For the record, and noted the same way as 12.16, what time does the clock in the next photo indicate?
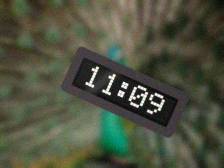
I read 11.09
